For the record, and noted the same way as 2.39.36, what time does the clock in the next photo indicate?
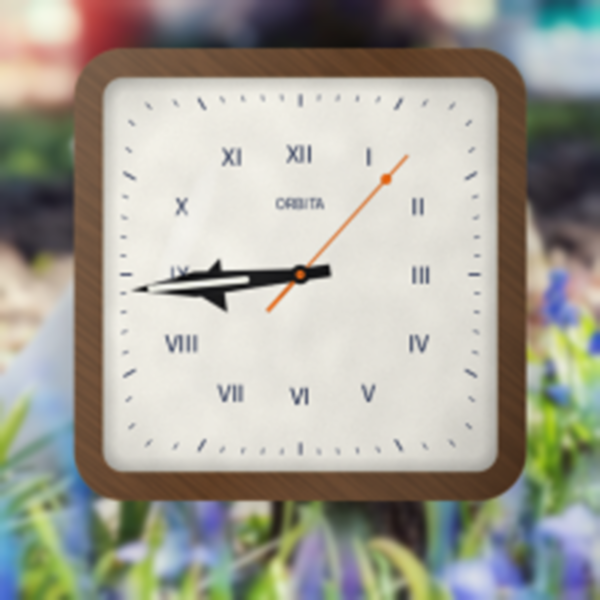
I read 8.44.07
